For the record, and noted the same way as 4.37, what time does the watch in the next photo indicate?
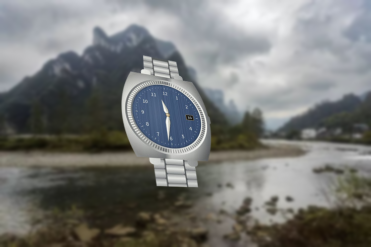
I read 11.31
